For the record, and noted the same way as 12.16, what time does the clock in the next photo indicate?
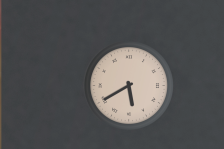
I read 5.40
